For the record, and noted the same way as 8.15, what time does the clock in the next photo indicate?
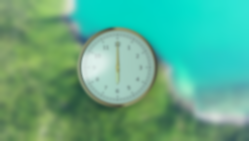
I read 6.00
